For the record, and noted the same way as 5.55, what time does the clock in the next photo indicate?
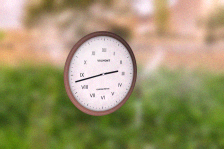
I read 2.43
